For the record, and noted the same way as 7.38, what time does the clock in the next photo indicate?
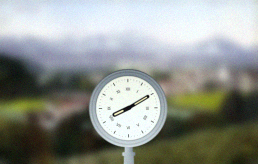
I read 8.10
